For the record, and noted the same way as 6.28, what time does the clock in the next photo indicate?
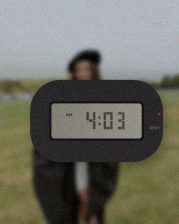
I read 4.03
